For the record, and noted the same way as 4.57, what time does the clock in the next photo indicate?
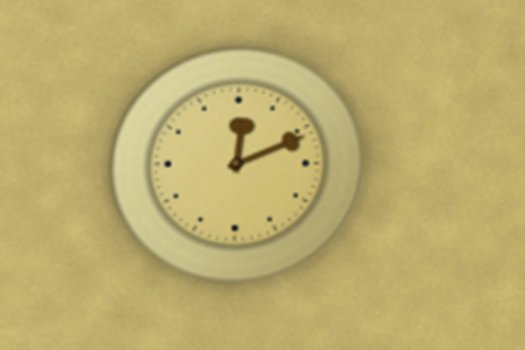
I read 12.11
